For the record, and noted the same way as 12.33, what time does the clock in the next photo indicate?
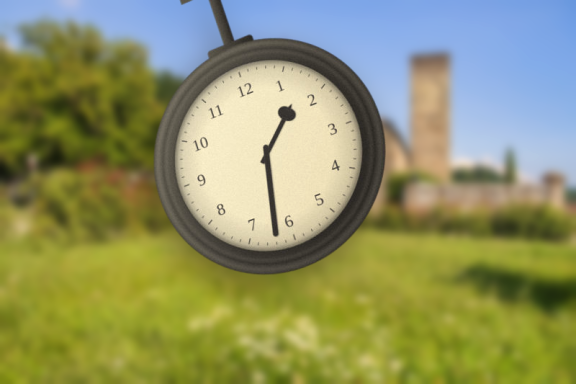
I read 1.32
